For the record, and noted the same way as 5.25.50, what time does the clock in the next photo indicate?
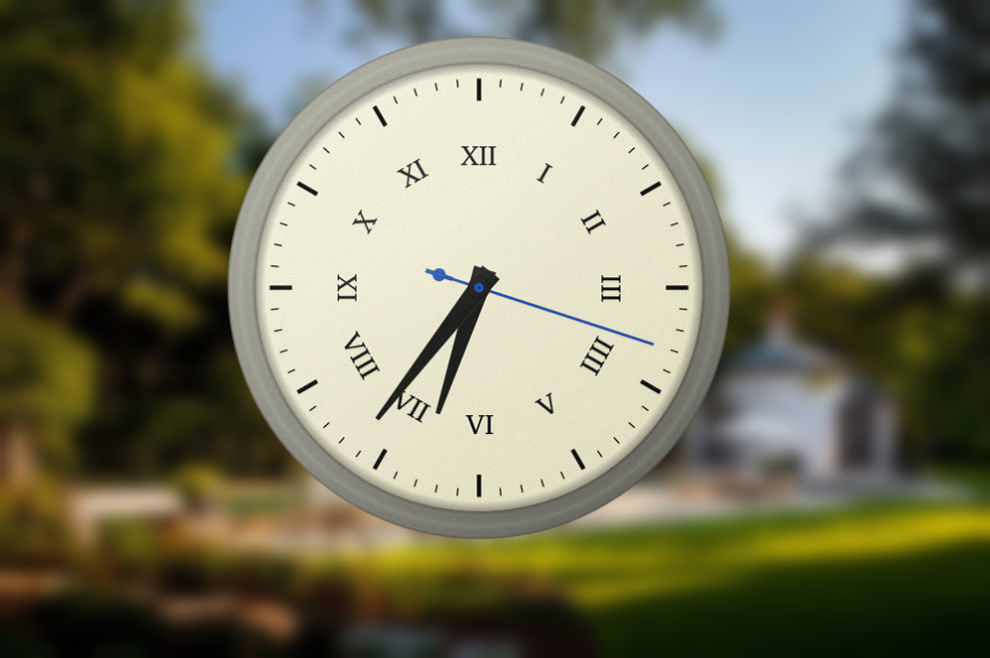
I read 6.36.18
